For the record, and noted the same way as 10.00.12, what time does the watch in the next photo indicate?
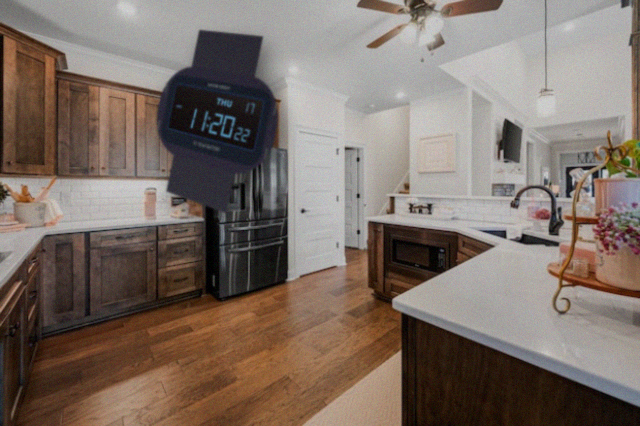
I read 11.20.22
